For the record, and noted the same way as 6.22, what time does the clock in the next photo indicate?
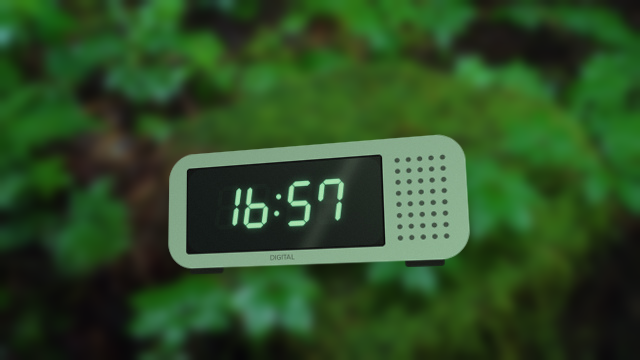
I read 16.57
